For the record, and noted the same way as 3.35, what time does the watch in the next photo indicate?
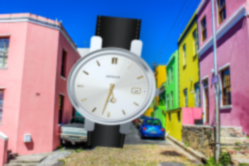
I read 5.32
